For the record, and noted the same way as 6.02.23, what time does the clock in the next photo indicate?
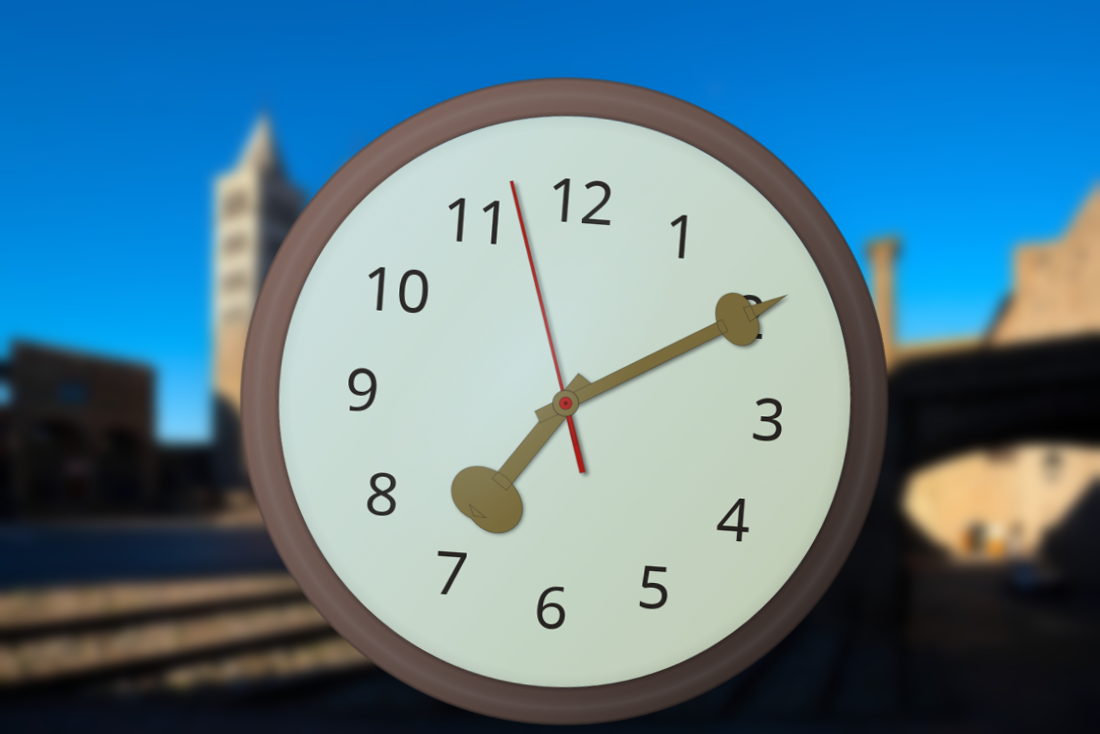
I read 7.09.57
